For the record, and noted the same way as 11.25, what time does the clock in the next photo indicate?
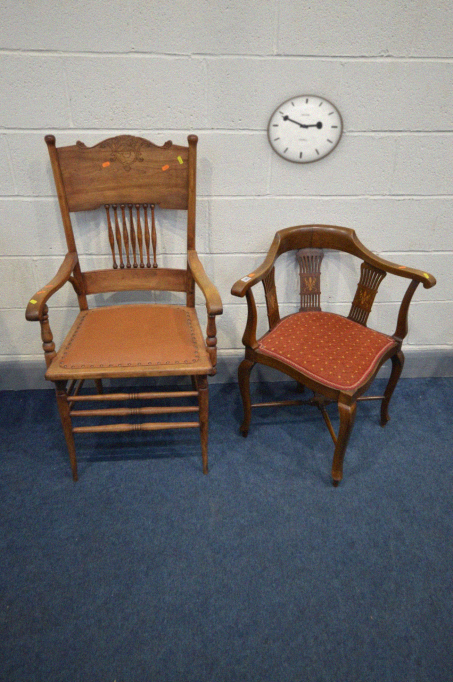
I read 2.49
